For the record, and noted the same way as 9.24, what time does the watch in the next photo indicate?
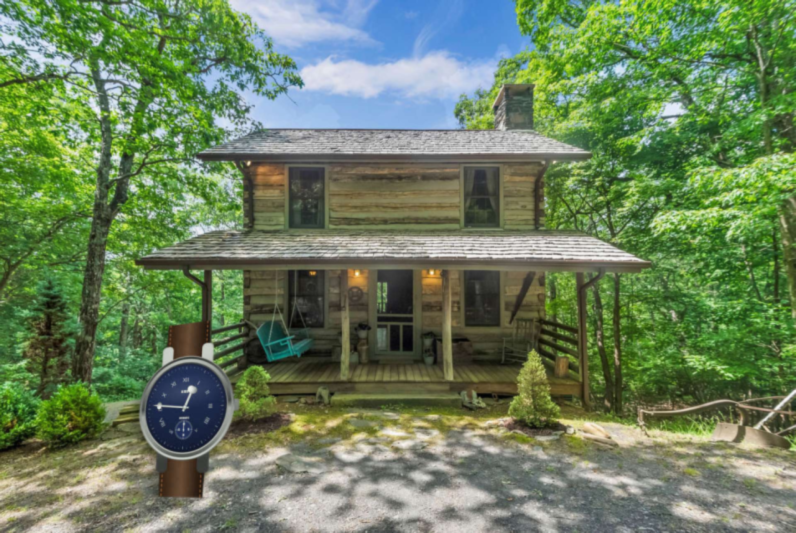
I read 12.46
